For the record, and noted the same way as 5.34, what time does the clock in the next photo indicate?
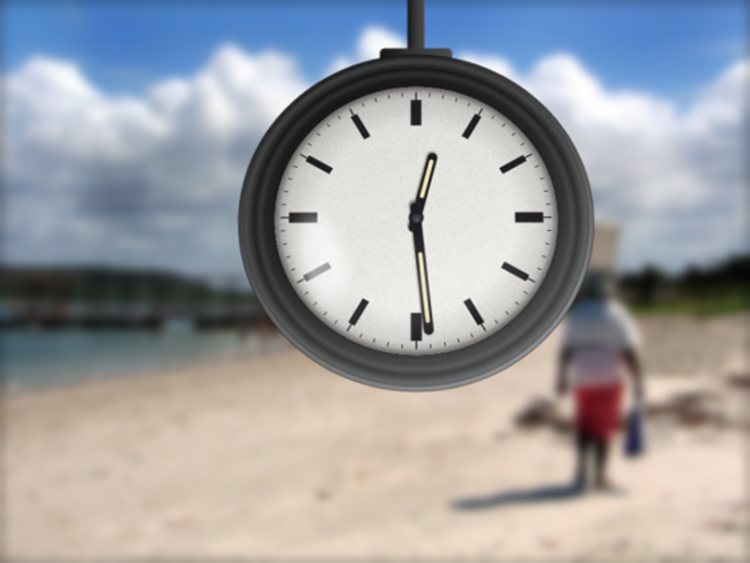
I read 12.29
